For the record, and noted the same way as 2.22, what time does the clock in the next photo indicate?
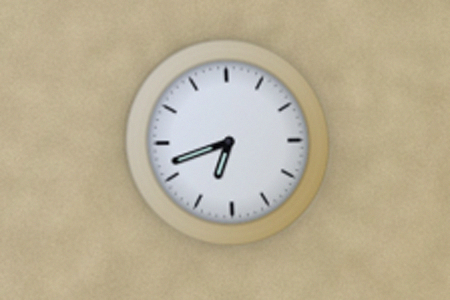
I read 6.42
